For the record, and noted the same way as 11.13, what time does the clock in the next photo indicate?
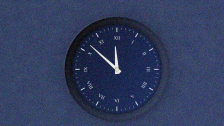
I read 11.52
